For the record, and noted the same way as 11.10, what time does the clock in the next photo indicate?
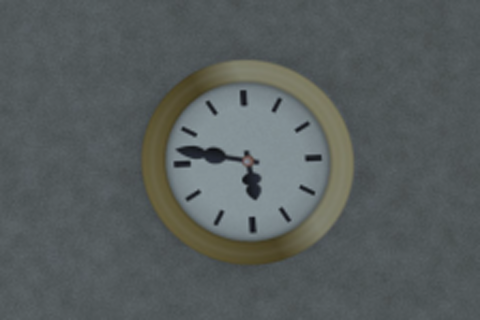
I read 5.47
